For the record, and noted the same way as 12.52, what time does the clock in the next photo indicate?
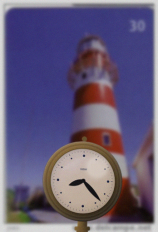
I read 8.23
